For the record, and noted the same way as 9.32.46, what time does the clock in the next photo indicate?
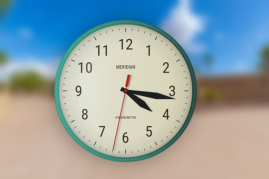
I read 4.16.32
